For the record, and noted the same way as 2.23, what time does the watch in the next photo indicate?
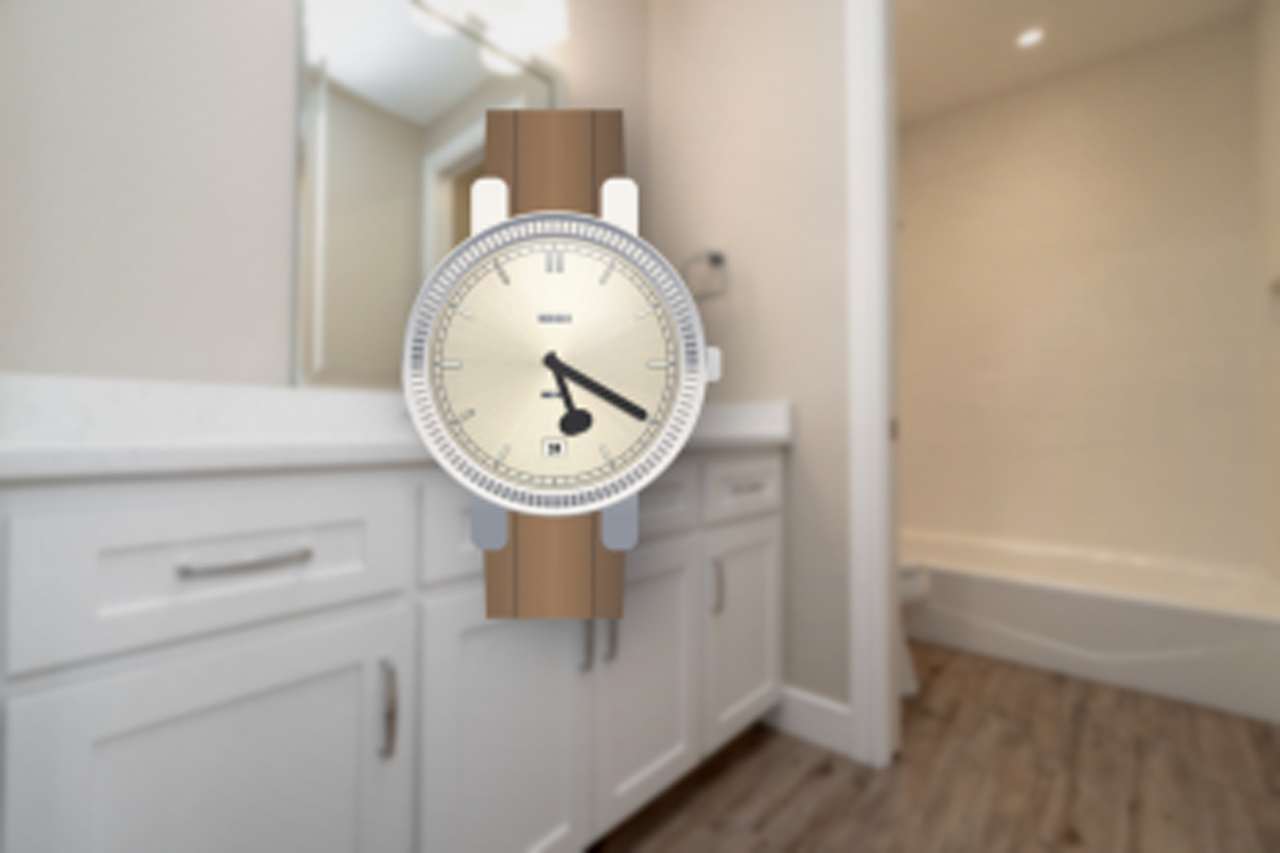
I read 5.20
